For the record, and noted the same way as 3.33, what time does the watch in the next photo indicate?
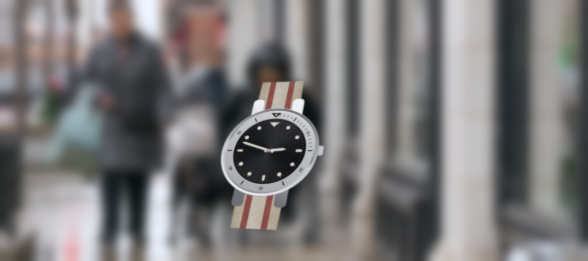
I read 2.48
